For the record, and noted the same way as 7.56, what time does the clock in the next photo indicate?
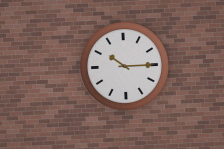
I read 10.15
